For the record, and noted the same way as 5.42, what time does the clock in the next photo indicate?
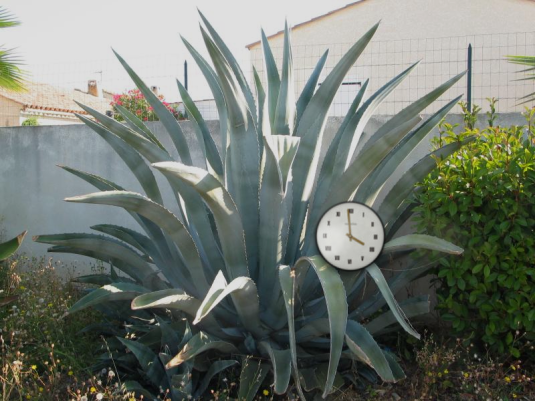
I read 3.59
